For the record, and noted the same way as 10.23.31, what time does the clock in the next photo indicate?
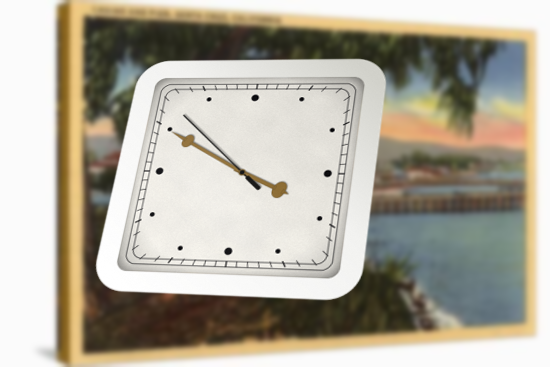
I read 3.49.52
